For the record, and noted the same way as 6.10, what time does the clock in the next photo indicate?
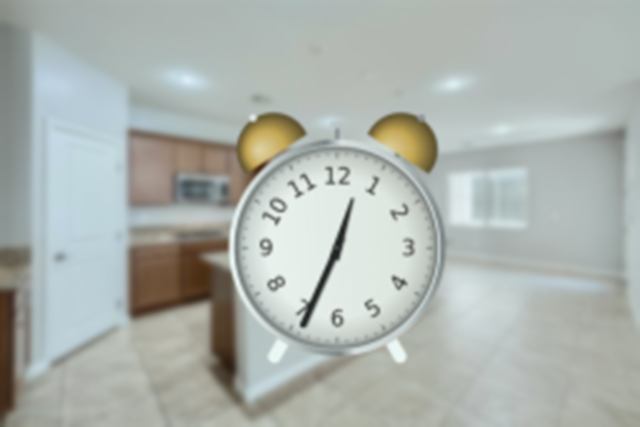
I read 12.34
